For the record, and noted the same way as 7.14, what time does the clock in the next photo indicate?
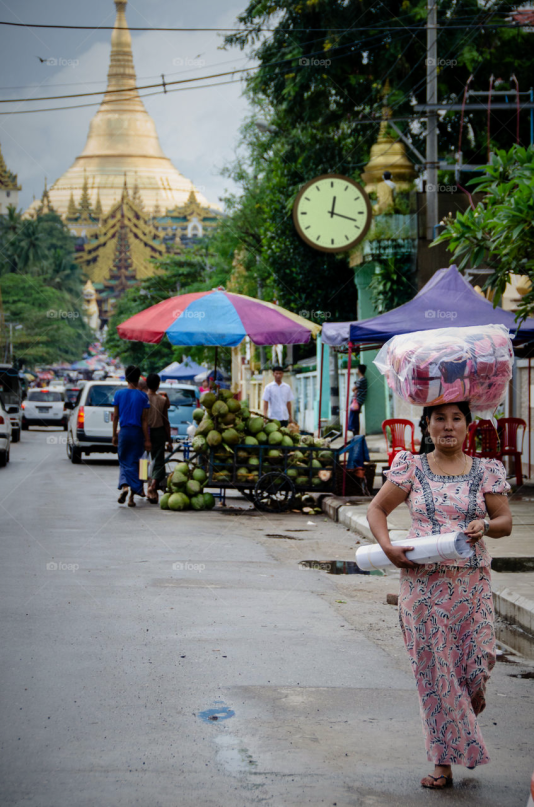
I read 12.18
